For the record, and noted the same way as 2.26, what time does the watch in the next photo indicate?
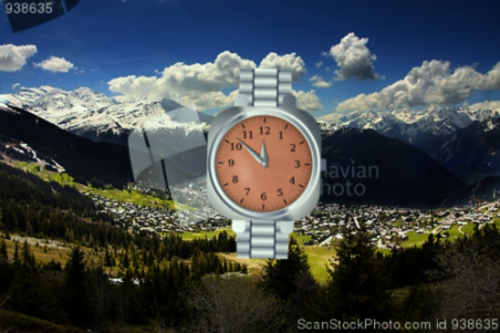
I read 11.52
